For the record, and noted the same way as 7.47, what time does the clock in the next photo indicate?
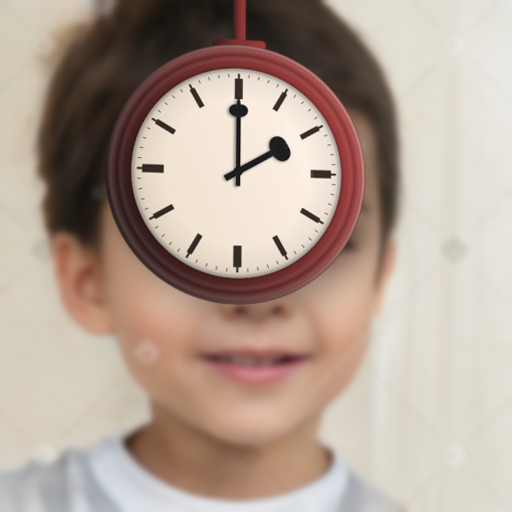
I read 2.00
